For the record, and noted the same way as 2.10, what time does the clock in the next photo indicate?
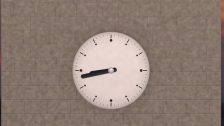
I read 8.43
